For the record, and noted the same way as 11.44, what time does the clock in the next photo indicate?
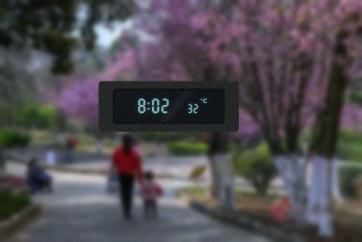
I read 8.02
